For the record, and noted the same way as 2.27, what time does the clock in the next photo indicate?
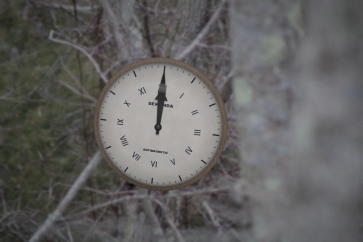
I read 12.00
